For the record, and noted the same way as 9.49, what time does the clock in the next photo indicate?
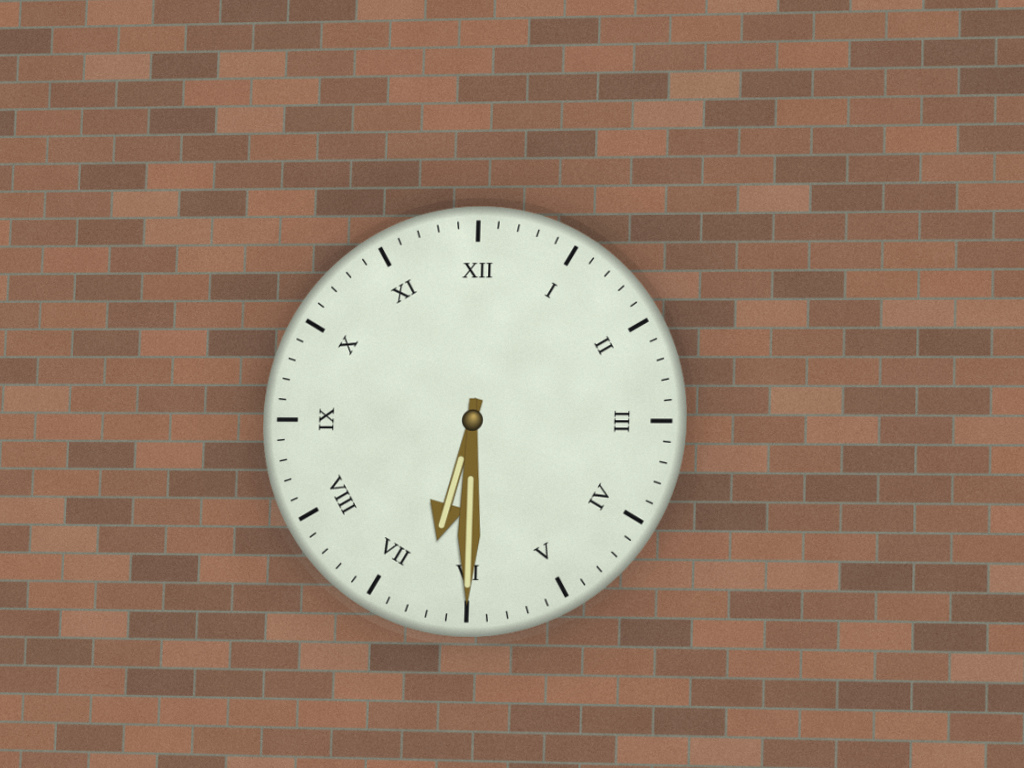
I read 6.30
